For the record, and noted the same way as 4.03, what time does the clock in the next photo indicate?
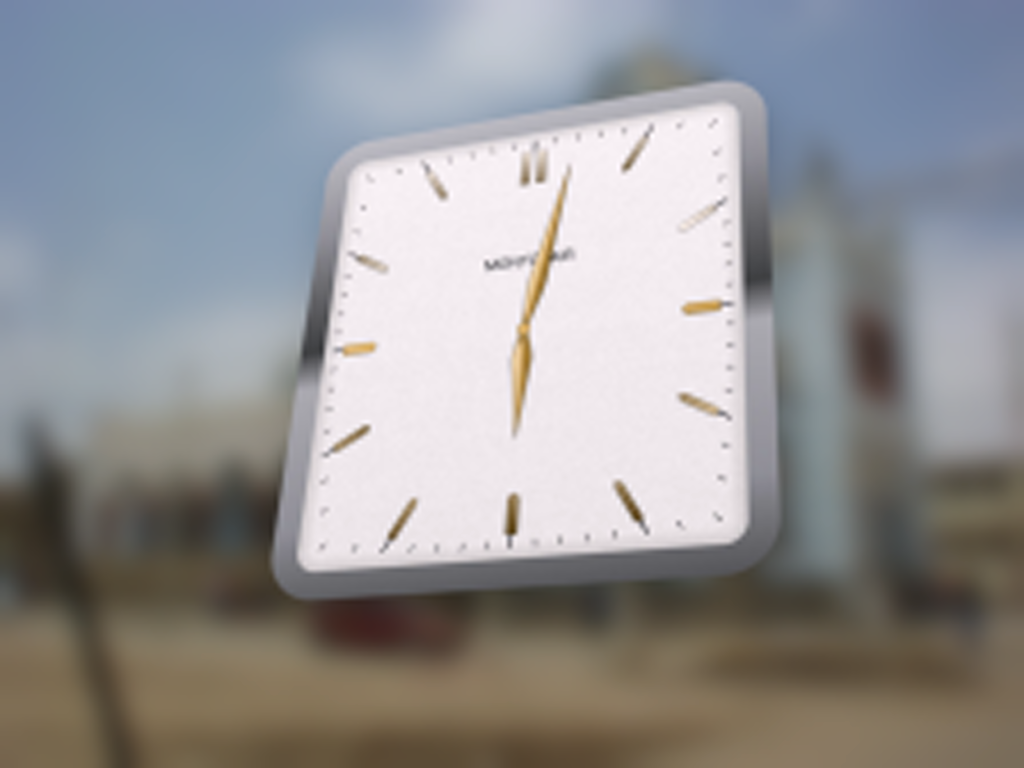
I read 6.02
